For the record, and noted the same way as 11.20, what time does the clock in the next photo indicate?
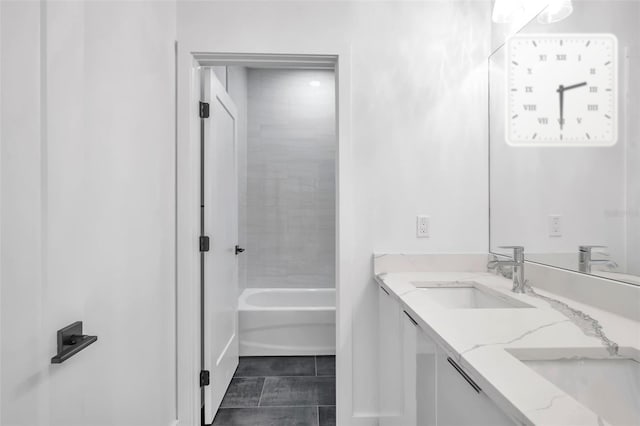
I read 2.30
